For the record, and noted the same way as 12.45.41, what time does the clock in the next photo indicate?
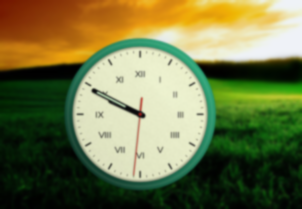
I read 9.49.31
